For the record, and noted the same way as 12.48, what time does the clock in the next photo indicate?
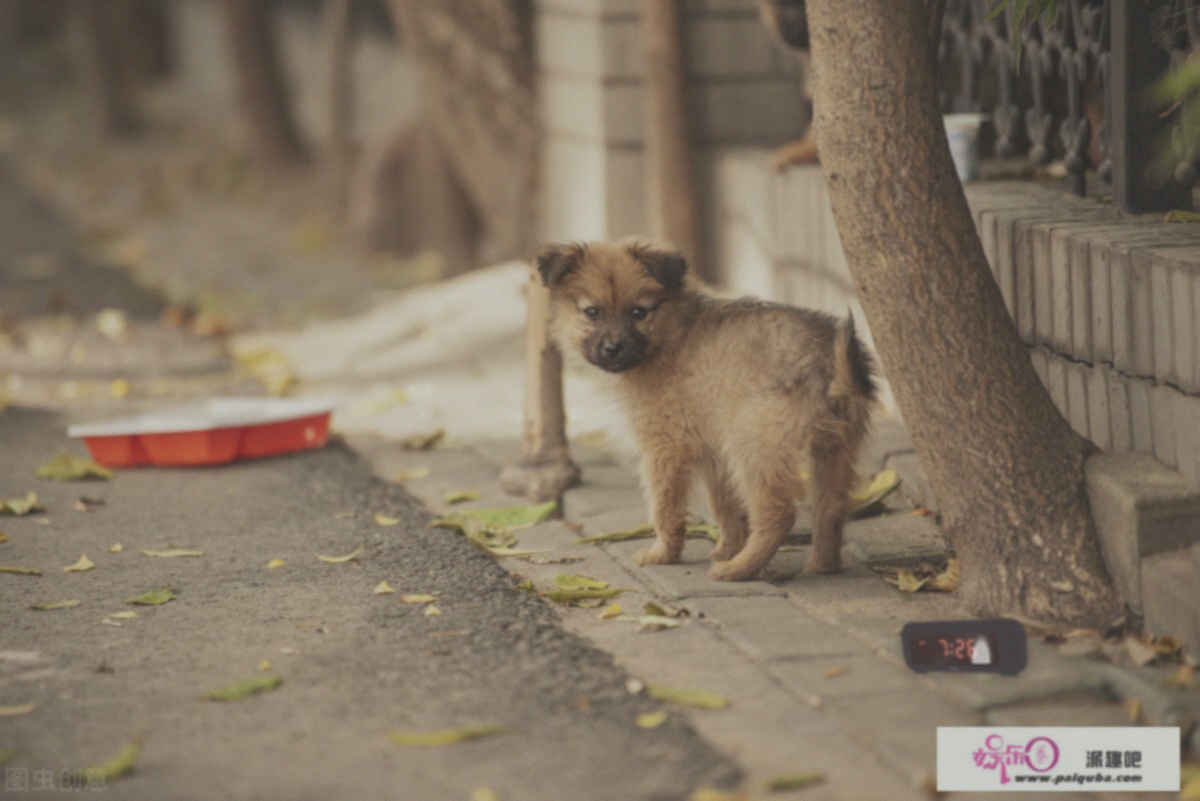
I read 7.26
